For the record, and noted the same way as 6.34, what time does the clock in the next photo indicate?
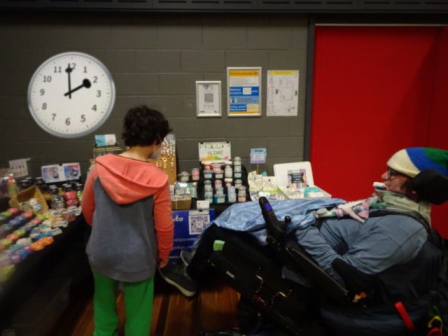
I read 1.59
